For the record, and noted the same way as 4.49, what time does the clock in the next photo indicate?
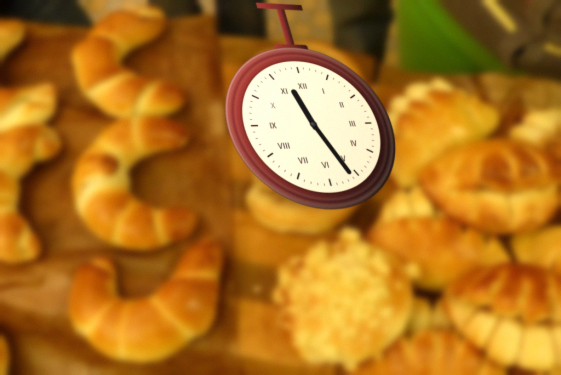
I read 11.26
